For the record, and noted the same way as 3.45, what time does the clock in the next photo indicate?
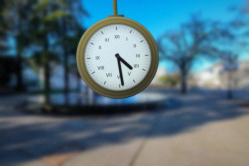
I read 4.29
